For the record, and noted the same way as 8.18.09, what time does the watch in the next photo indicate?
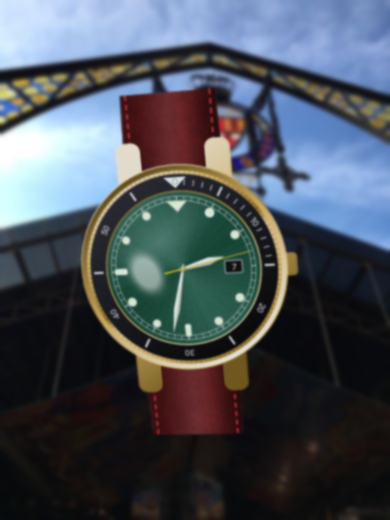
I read 2.32.13
